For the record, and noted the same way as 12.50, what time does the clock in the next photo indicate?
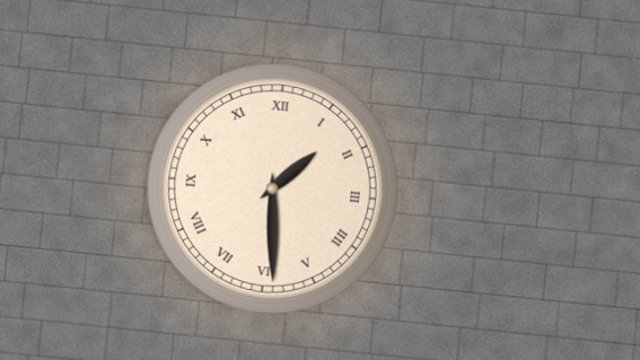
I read 1.29
